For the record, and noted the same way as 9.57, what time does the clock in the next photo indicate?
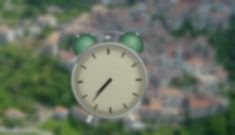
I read 7.37
